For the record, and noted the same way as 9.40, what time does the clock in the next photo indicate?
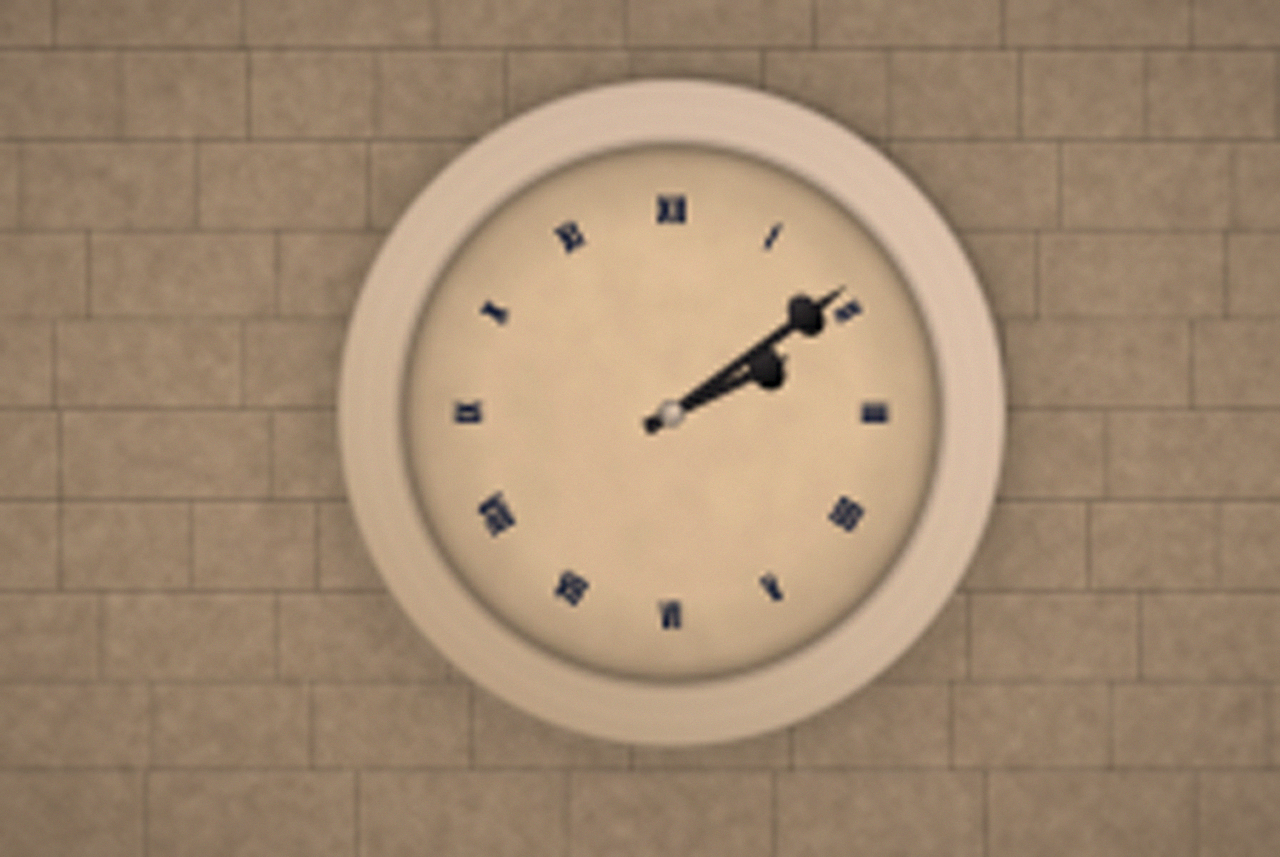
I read 2.09
